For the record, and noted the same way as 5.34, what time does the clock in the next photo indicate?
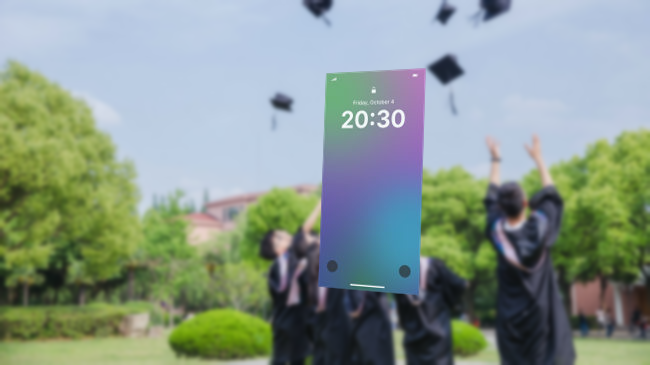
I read 20.30
